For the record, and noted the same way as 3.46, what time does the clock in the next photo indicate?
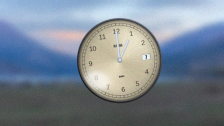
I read 1.00
